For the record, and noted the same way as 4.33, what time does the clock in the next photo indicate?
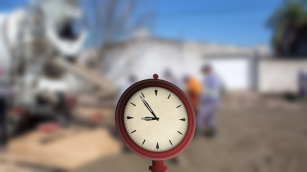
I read 8.54
